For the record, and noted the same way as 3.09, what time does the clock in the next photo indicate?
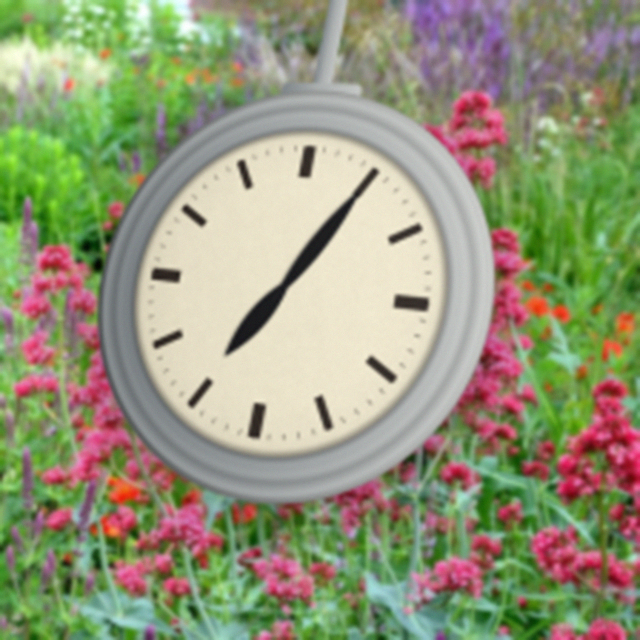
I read 7.05
